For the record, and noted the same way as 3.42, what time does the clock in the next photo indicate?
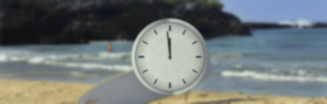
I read 11.59
